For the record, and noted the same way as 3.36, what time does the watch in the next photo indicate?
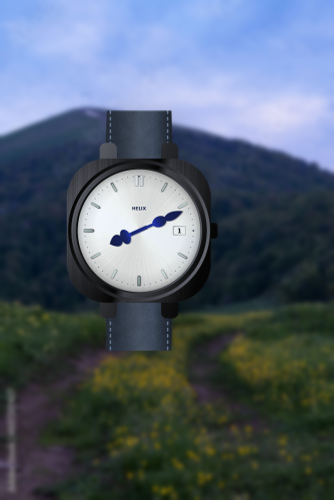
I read 8.11
